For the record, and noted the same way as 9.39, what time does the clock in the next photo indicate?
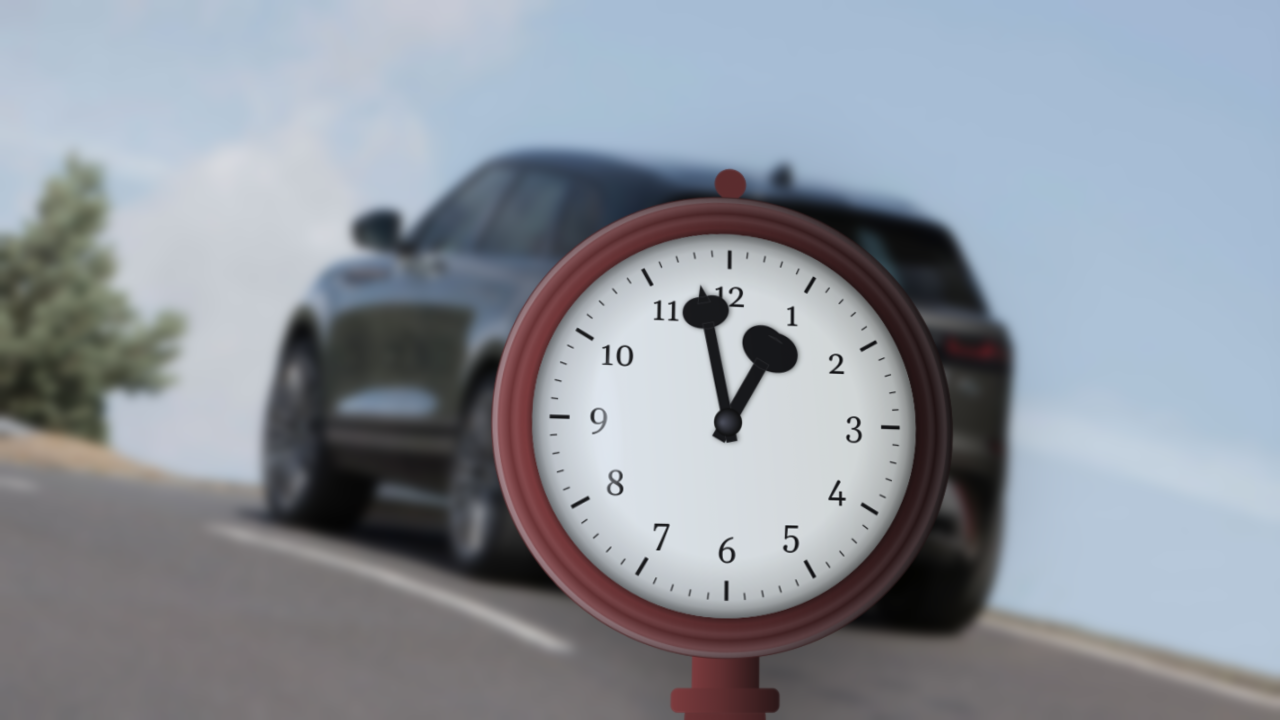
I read 12.58
